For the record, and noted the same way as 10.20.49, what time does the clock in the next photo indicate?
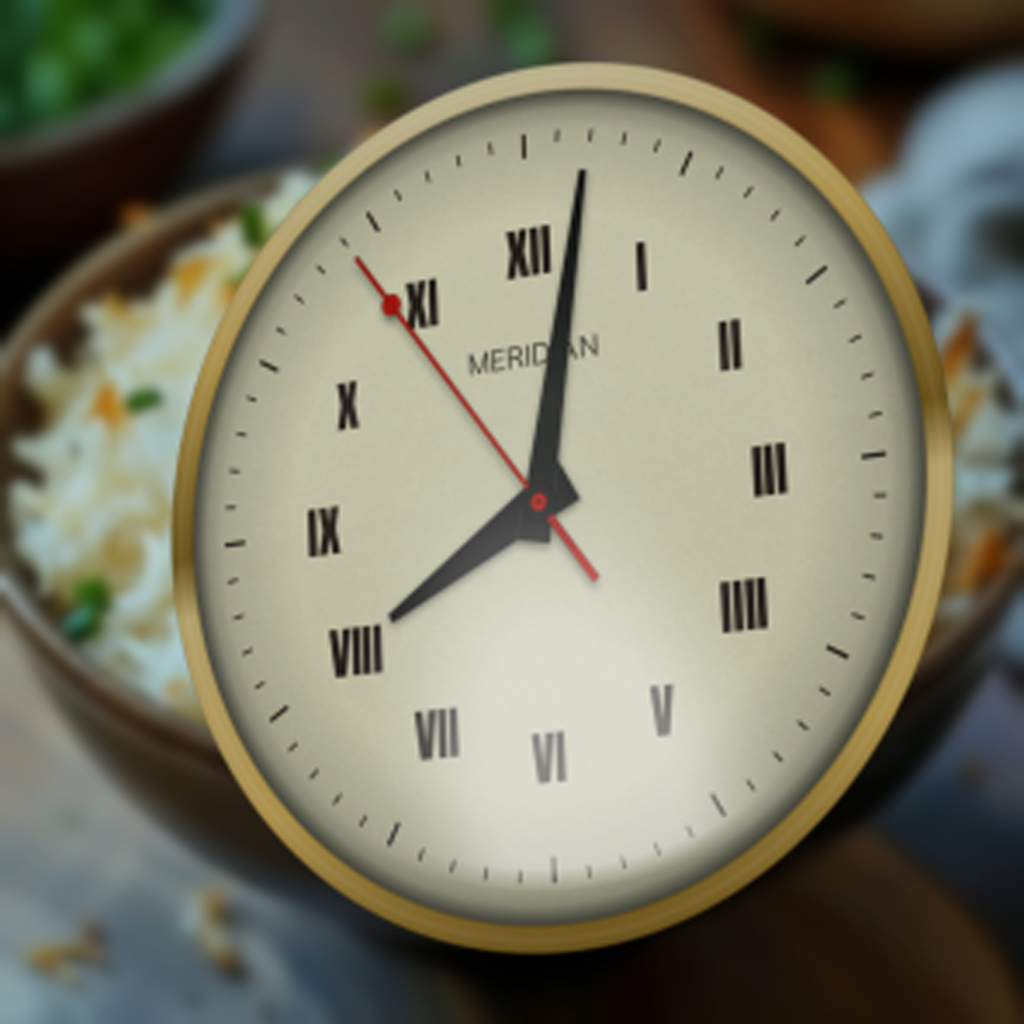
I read 8.01.54
